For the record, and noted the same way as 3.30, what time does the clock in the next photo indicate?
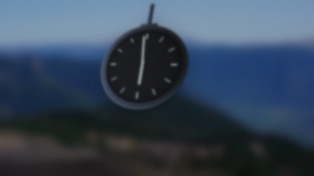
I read 5.59
